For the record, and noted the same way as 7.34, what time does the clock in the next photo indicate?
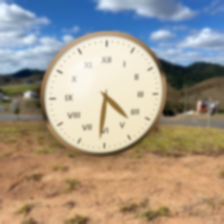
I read 4.31
